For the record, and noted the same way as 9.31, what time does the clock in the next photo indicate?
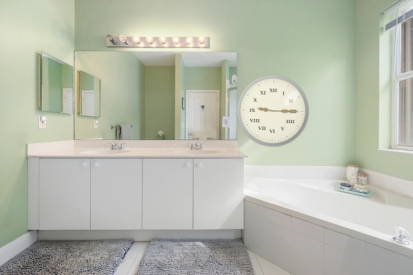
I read 9.15
